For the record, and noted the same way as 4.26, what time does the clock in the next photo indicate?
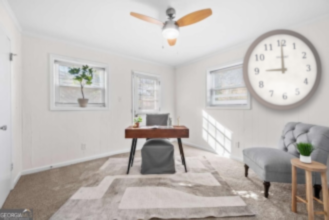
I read 9.00
